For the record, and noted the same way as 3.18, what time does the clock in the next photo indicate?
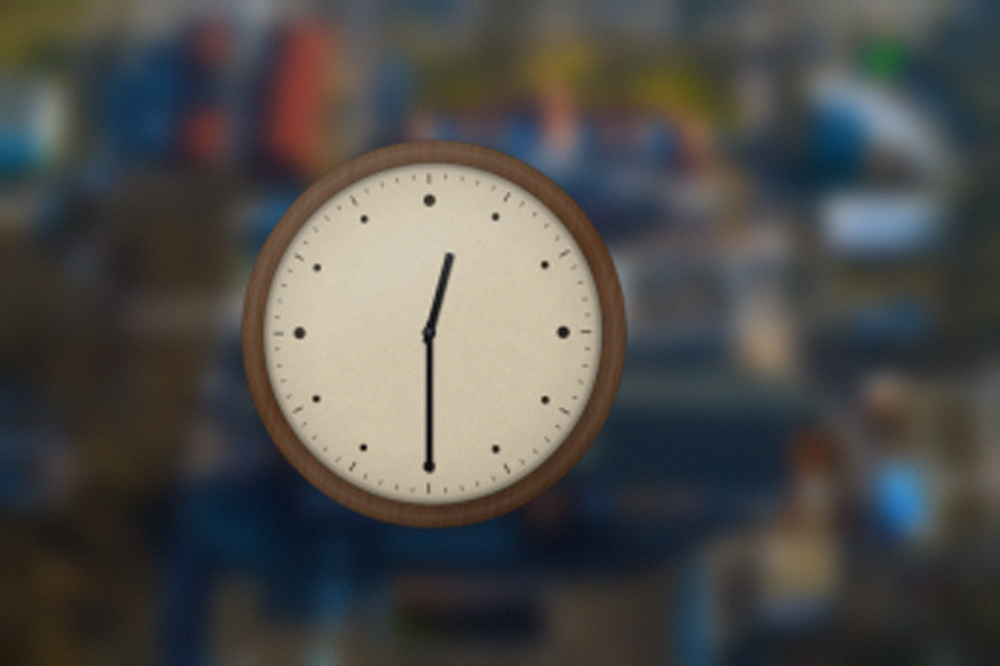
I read 12.30
